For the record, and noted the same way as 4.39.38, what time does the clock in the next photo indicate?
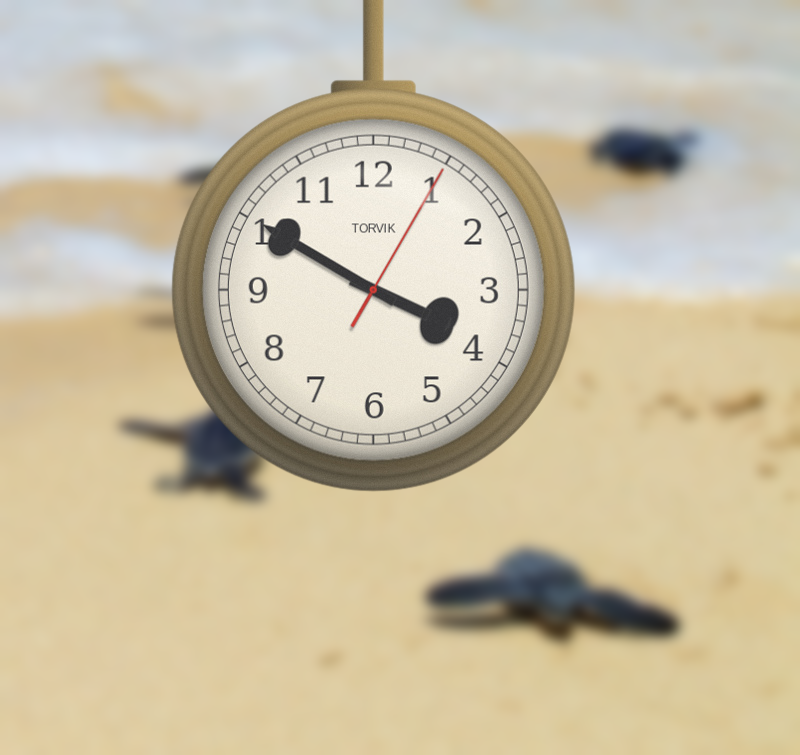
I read 3.50.05
